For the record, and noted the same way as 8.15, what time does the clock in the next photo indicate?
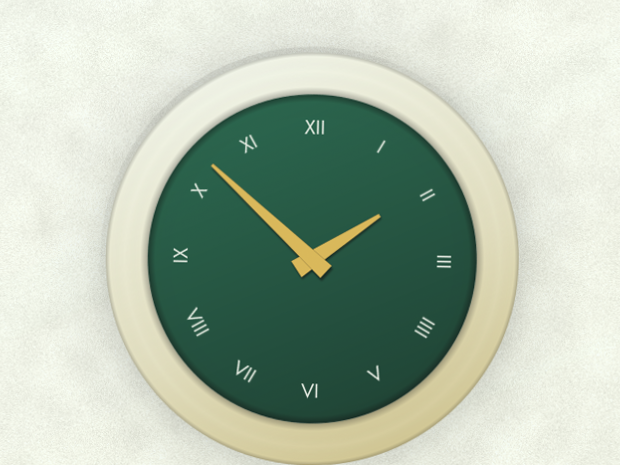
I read 1.52
